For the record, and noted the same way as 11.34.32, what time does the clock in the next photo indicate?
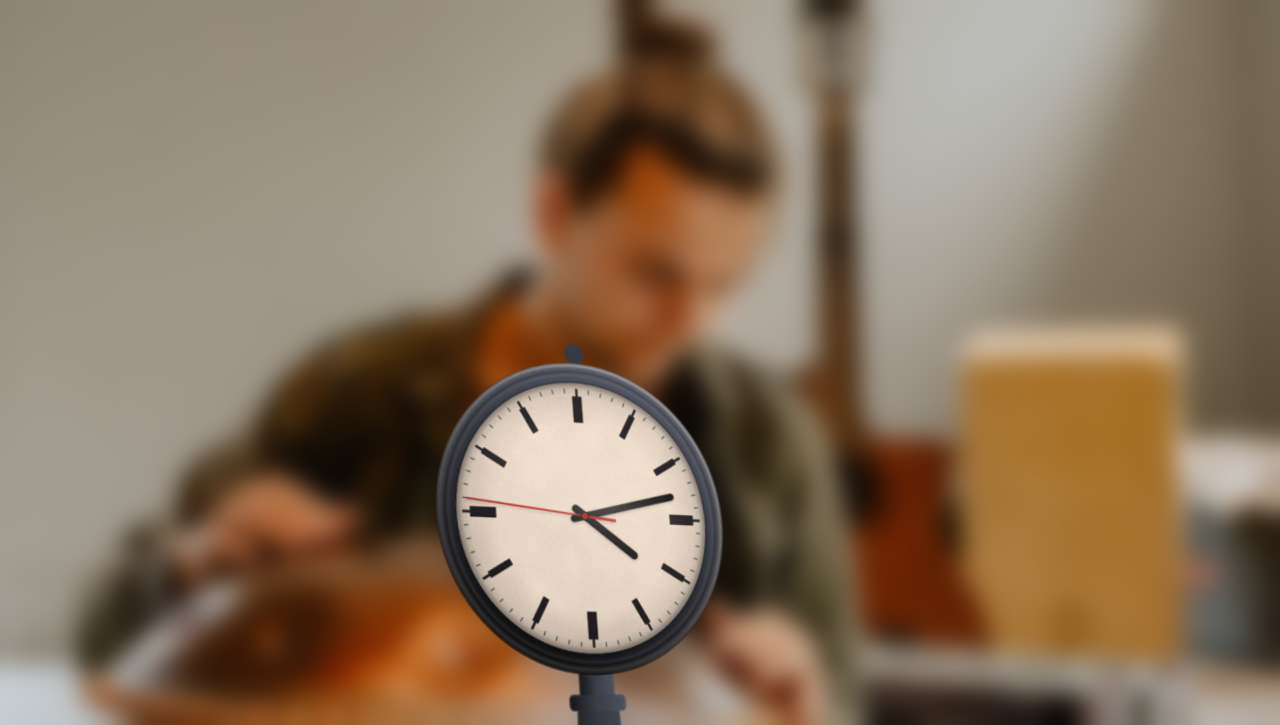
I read 4.12.46
